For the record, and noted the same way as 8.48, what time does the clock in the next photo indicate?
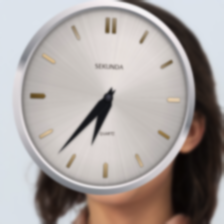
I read 6.37
